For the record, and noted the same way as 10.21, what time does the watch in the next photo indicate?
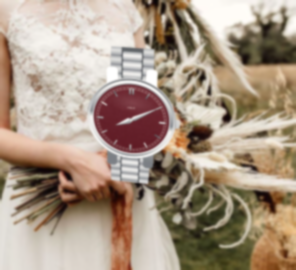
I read 8.10
